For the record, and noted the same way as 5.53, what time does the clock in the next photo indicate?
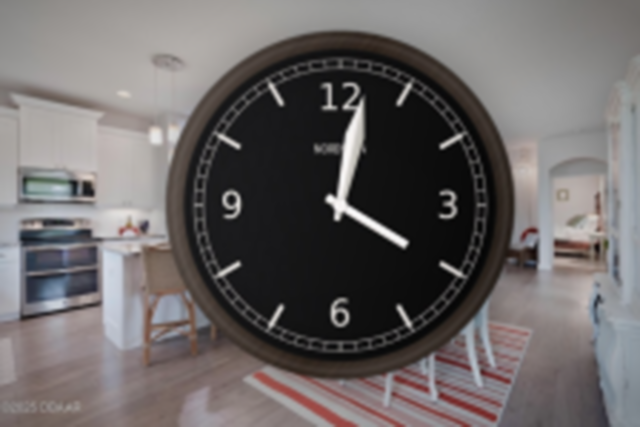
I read 4.02
